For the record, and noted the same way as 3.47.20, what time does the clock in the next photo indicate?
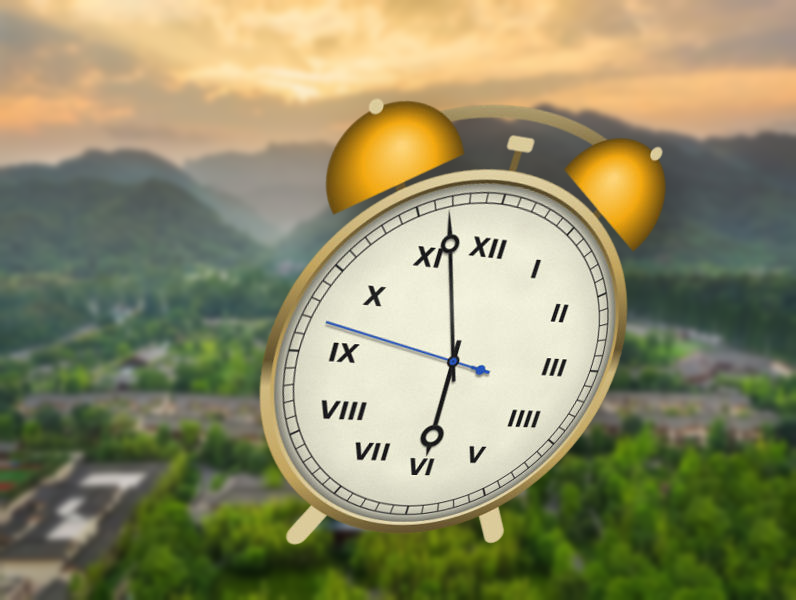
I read 5.56.47
